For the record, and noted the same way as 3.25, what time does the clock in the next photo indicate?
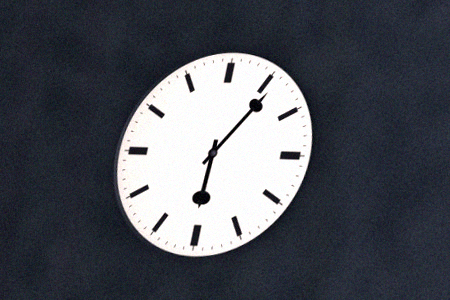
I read 6.06
